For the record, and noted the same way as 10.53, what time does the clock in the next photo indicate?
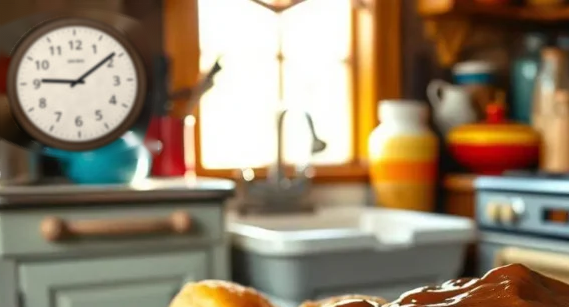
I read 9.09
